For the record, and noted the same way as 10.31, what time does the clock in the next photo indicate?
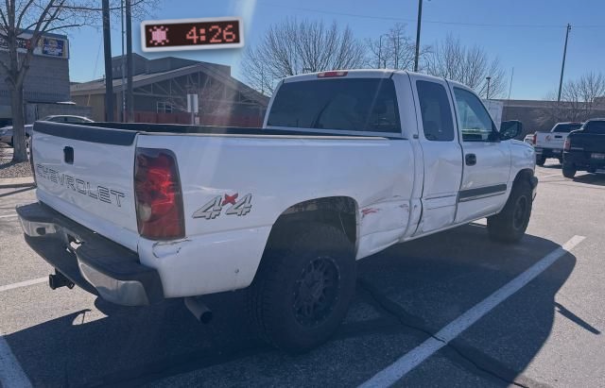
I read 4.26
